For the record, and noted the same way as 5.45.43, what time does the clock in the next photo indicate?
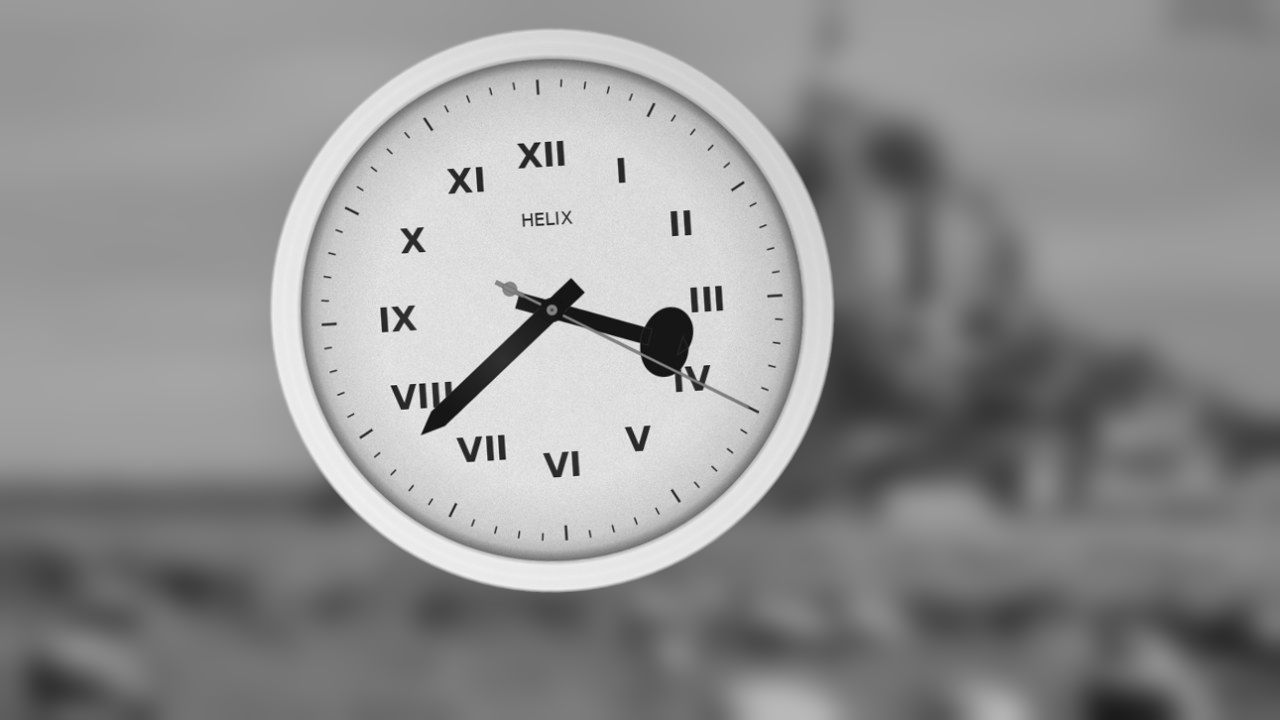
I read 3.38.20
